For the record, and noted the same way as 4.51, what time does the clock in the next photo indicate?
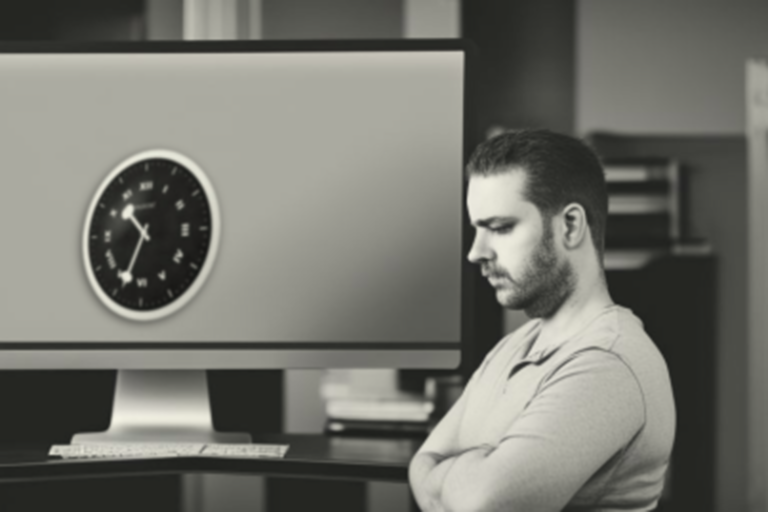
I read 10.34
